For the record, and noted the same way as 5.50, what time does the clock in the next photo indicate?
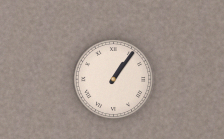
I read 1.06
